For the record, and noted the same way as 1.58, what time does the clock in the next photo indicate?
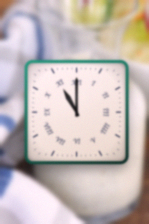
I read 11.00
